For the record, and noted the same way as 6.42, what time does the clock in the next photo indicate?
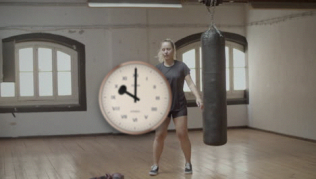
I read 10.00
